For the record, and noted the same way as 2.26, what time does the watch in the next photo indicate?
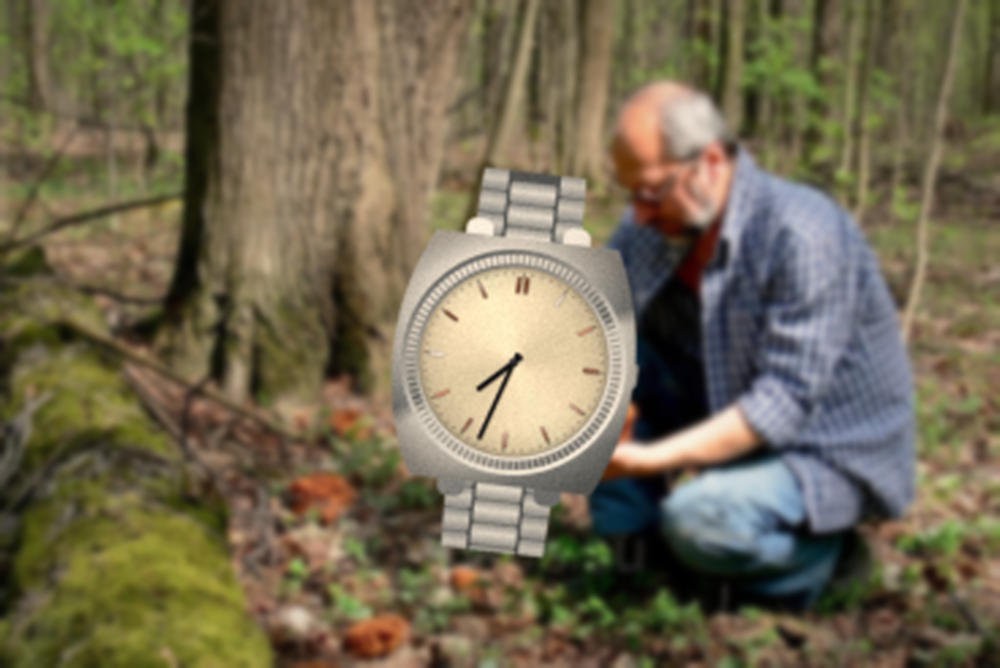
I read 7.33
